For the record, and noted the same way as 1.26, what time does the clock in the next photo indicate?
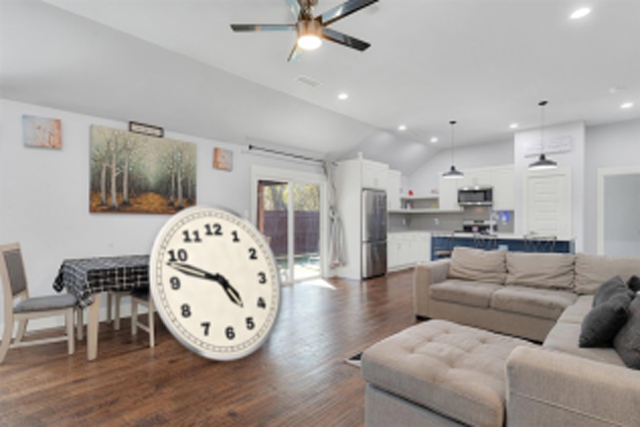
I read 4.48
